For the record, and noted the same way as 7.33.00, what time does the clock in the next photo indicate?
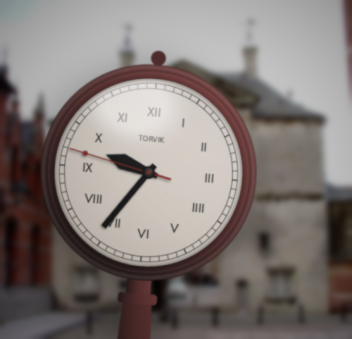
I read 9.35.47
